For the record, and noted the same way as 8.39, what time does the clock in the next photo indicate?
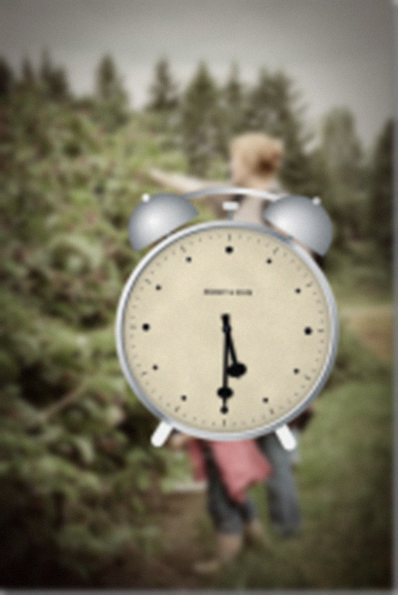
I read 5.30
